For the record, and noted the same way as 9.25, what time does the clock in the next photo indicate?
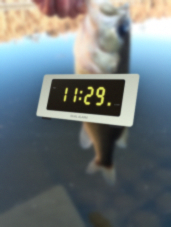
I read 11.29
